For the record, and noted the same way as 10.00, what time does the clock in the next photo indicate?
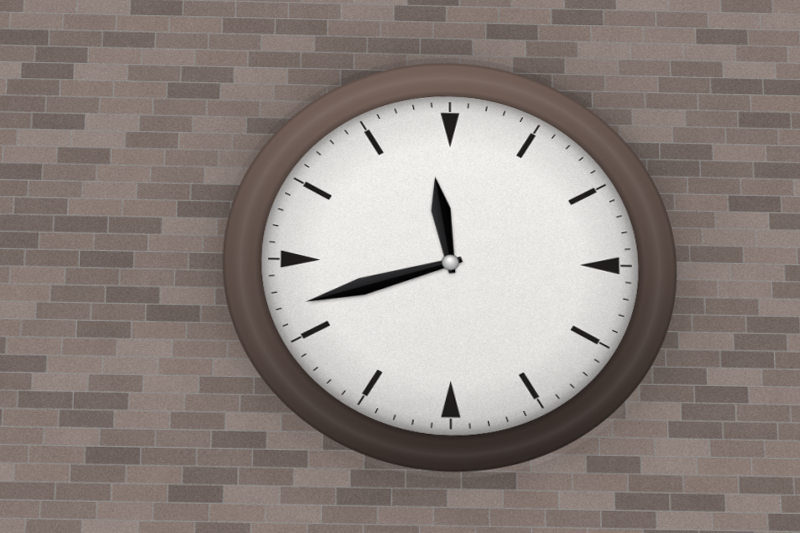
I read 11.42
